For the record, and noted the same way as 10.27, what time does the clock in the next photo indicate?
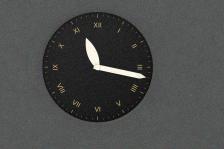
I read 11.17
